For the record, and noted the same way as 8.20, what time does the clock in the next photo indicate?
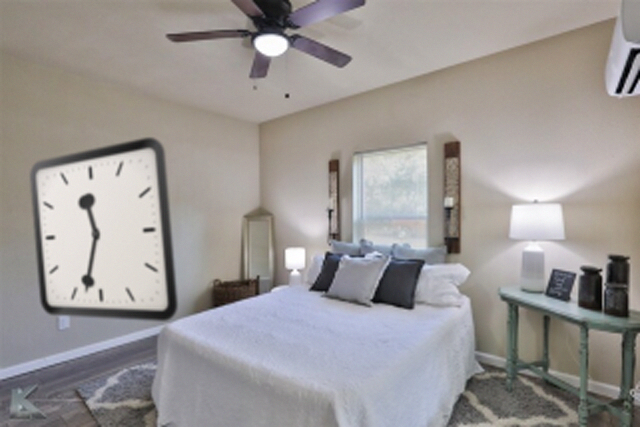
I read 11.33
